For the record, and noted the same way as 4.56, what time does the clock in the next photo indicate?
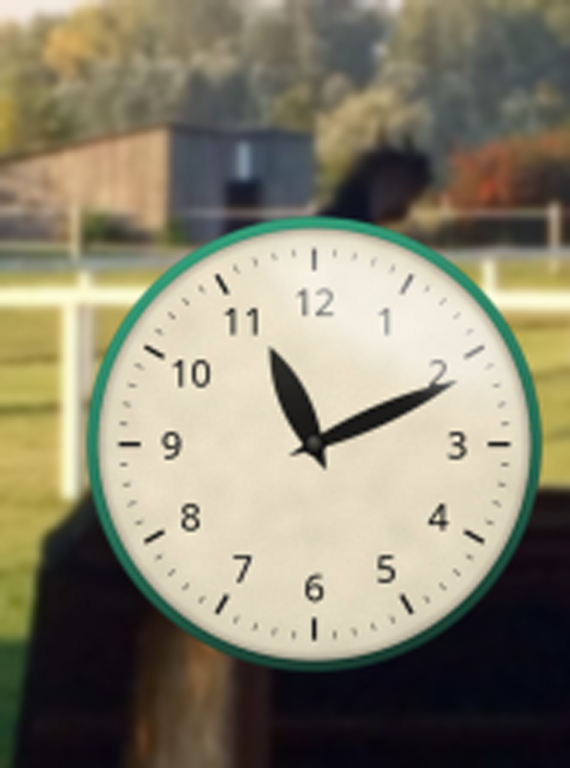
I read 11.11
